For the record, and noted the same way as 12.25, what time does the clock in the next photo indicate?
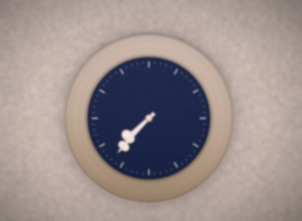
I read 7.37
